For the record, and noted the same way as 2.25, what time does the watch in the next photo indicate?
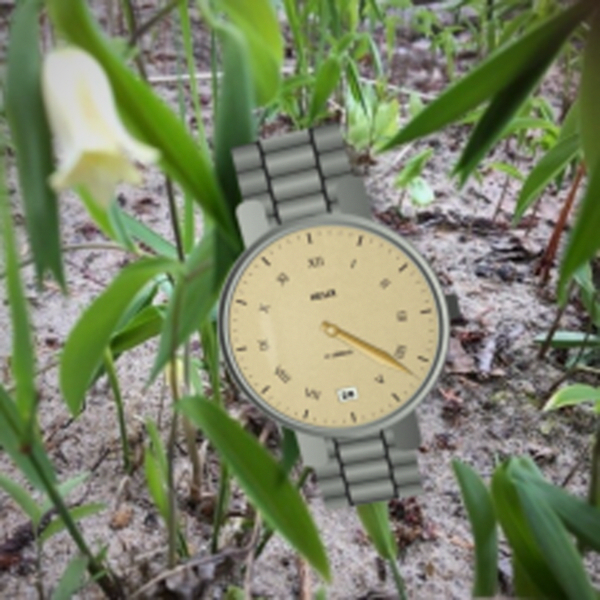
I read 4.22
